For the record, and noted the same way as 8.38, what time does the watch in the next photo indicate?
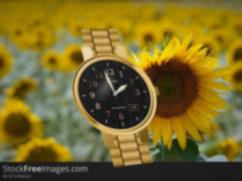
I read 1.58
